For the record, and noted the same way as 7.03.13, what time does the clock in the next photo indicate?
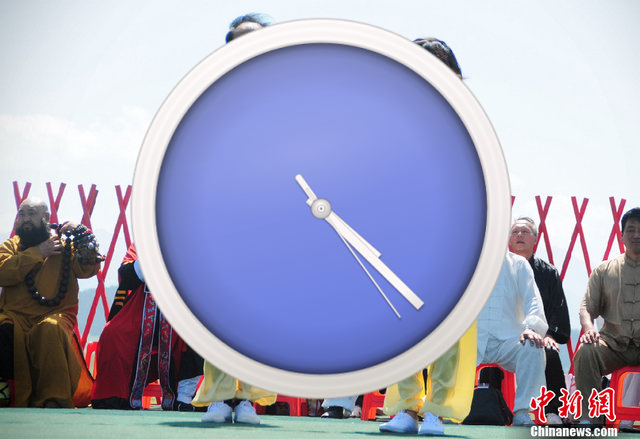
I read 4.22.24
